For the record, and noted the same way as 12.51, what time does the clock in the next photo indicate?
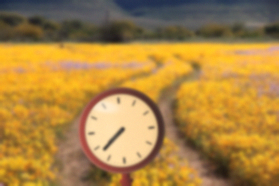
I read 7.38
